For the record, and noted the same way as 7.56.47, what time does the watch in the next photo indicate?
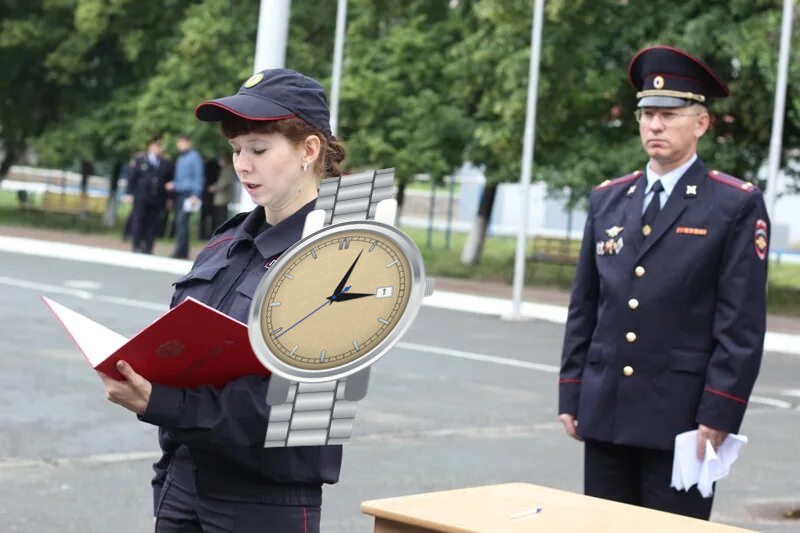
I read 3.03.39
